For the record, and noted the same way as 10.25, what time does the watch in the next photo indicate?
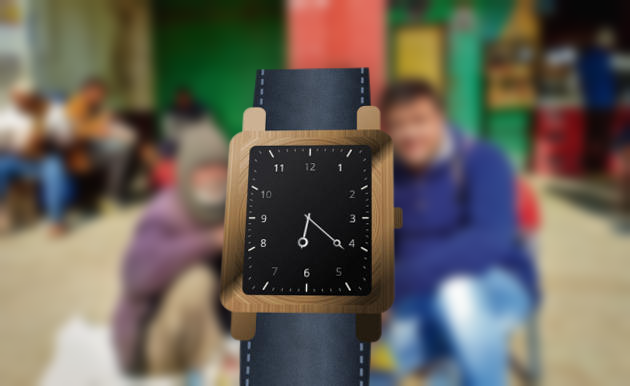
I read 6.22
